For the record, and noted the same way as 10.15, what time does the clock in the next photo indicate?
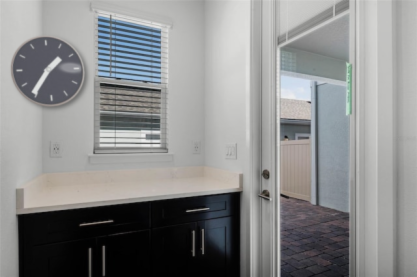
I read 1.36
